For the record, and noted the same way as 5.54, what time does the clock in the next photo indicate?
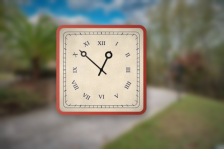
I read 12.52
